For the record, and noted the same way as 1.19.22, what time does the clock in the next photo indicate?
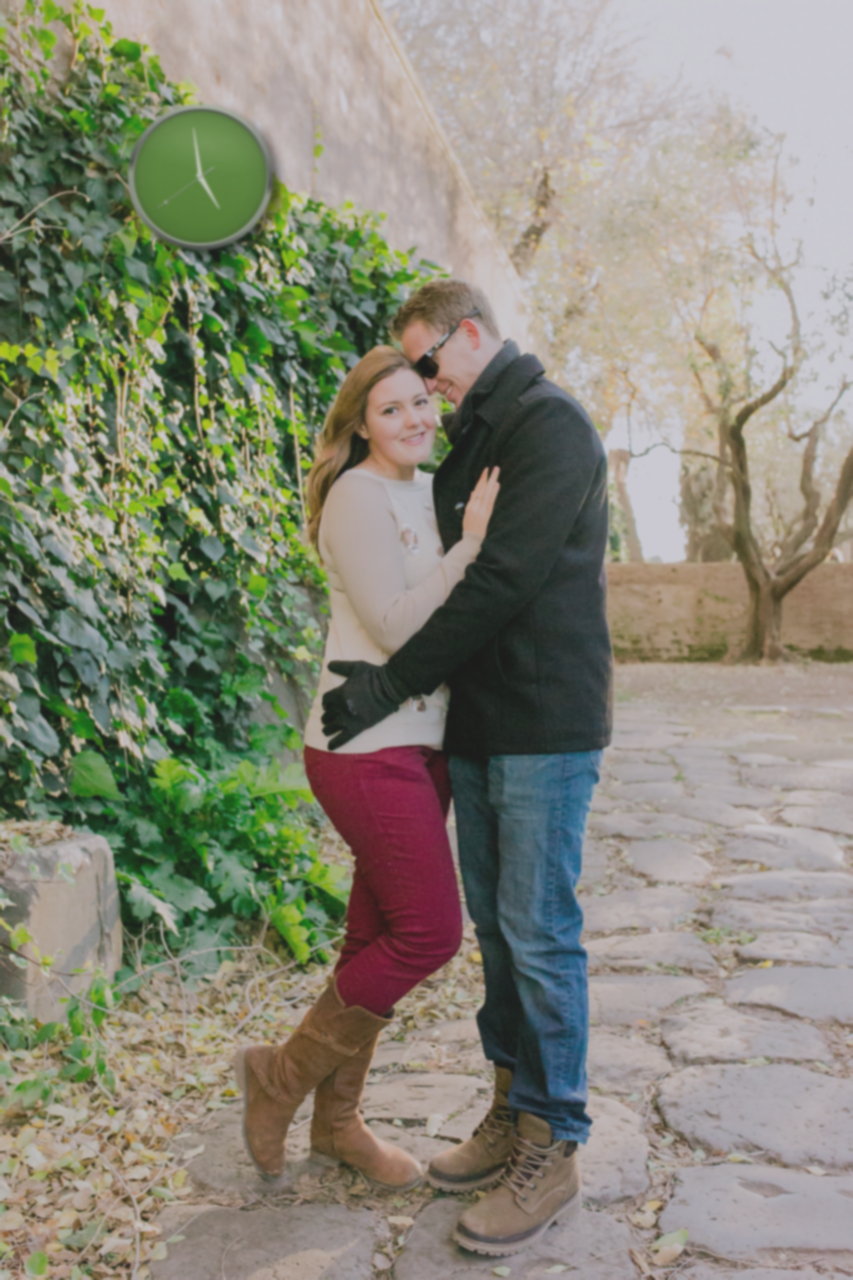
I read 4.58.39
